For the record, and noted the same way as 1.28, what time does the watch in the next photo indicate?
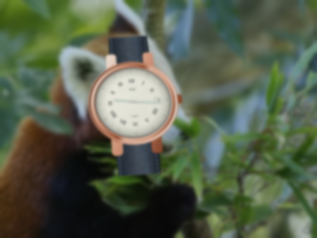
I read 9.16
